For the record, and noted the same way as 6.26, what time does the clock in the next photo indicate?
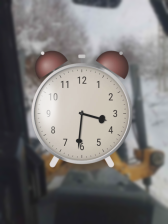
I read 3.31
